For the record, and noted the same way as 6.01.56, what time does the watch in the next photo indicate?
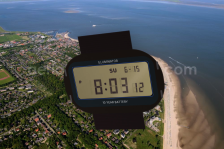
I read 8.03.12
